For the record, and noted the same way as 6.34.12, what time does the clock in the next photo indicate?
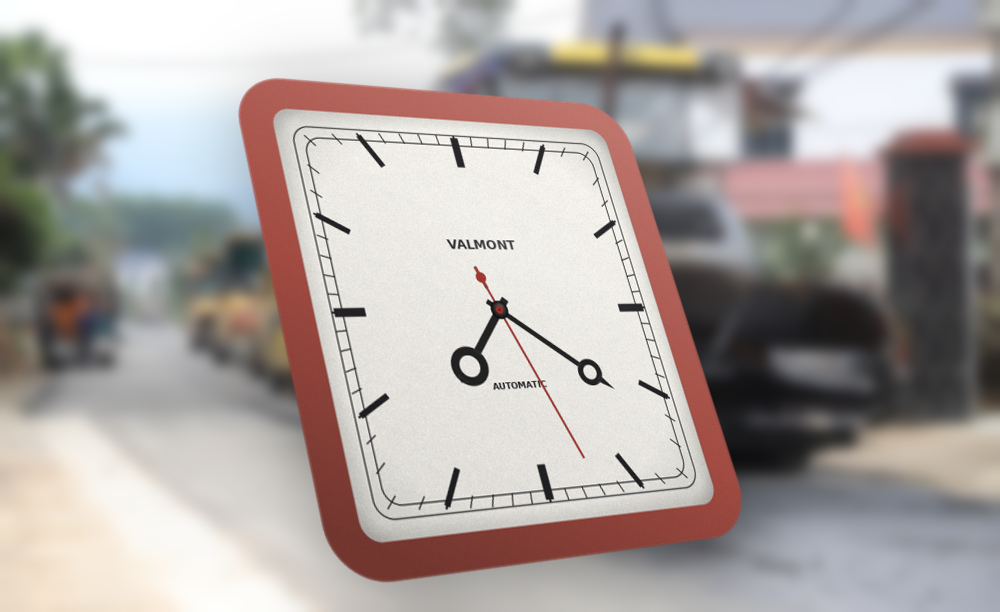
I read 7.21.27
